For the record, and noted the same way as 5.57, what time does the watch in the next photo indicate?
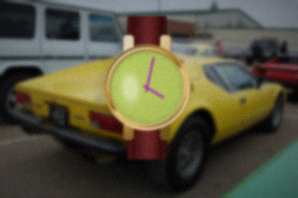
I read 4.02
